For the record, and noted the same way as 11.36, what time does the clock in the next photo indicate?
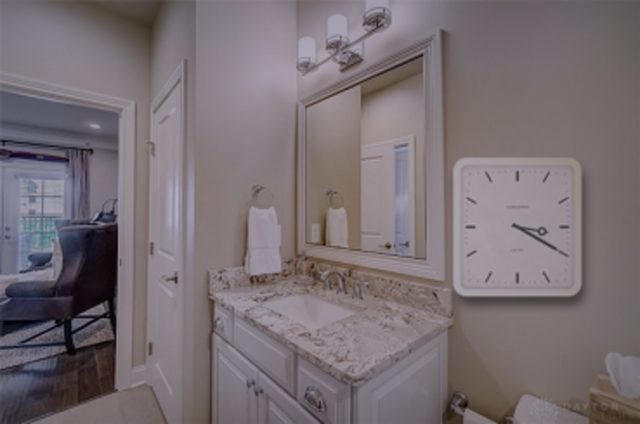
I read 3.20
